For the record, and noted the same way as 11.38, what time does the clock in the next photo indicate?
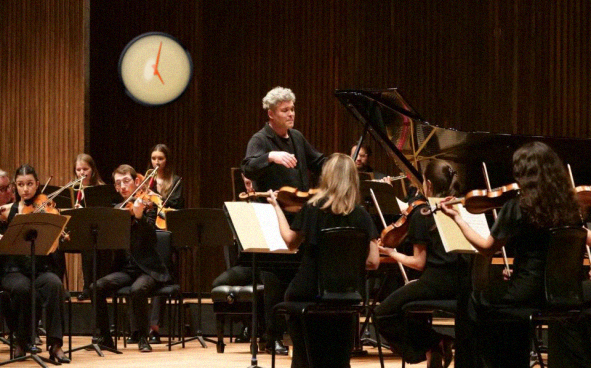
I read 5.02
